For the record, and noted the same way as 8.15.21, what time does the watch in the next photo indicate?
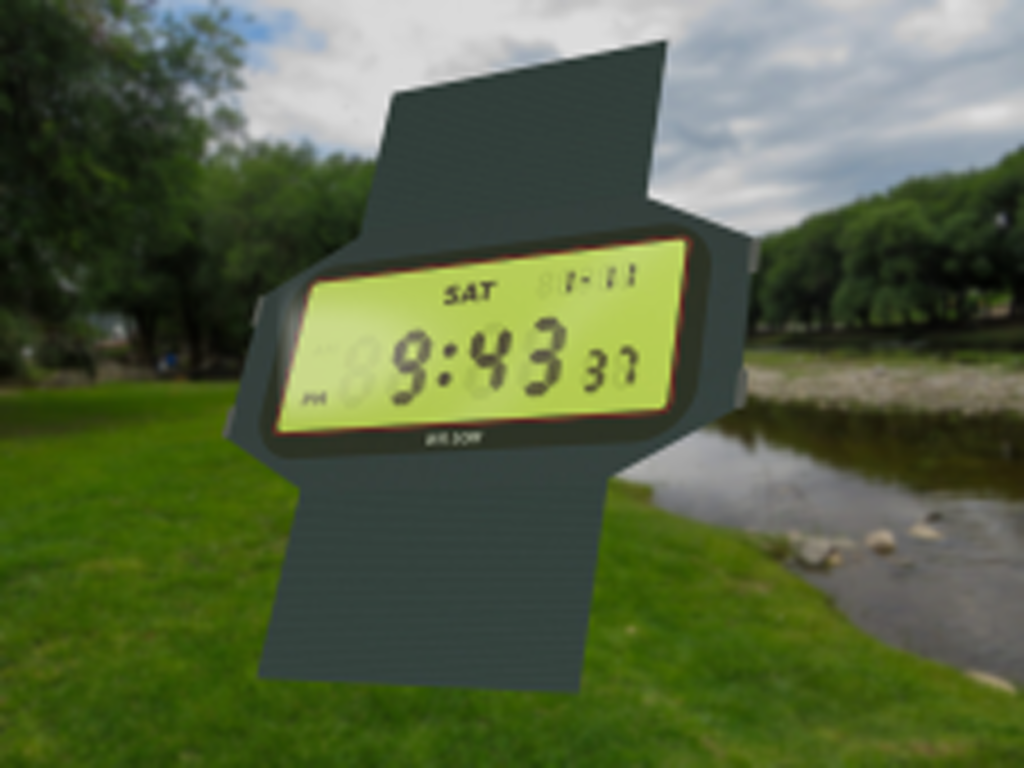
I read 9.43.37
